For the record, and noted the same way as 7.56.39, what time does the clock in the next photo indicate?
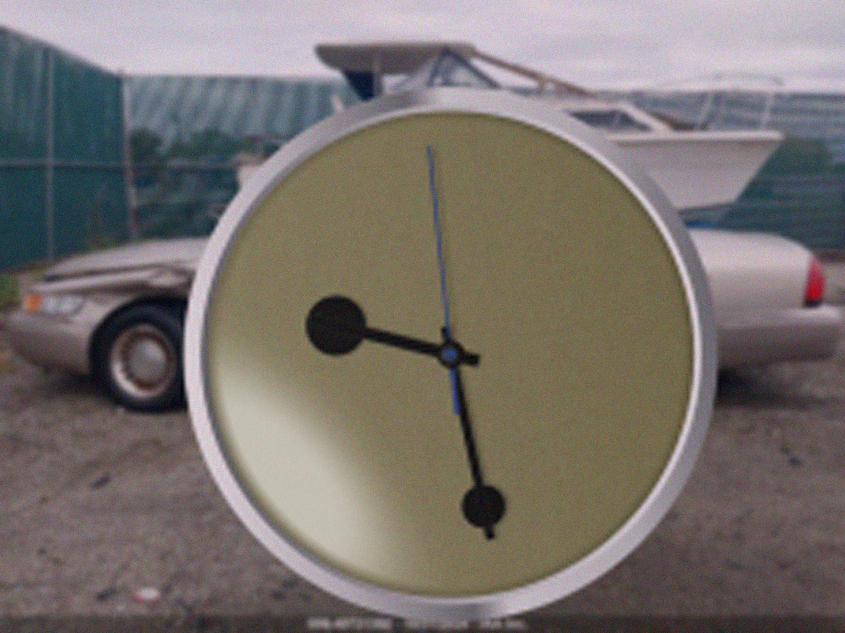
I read 9.27.59
